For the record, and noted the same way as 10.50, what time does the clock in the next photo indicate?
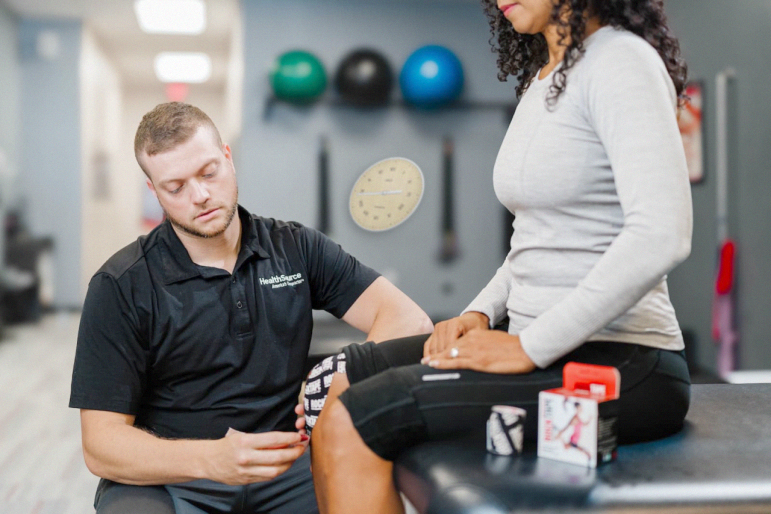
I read 2.44
